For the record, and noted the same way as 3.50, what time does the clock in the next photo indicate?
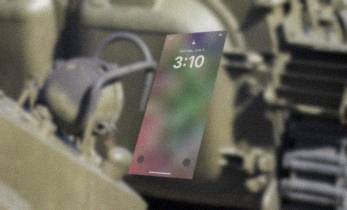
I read 3.10
